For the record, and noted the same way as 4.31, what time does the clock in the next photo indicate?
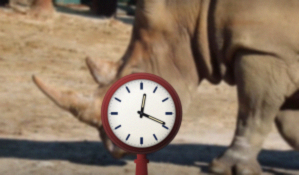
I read 12.19
